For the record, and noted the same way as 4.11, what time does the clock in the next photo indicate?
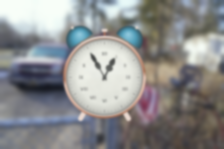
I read 12.55
